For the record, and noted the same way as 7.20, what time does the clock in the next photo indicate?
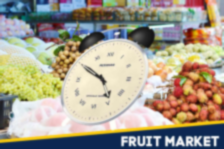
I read 4.50
